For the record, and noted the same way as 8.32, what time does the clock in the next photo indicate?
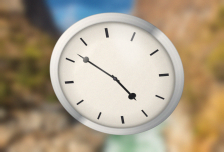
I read 4.52
